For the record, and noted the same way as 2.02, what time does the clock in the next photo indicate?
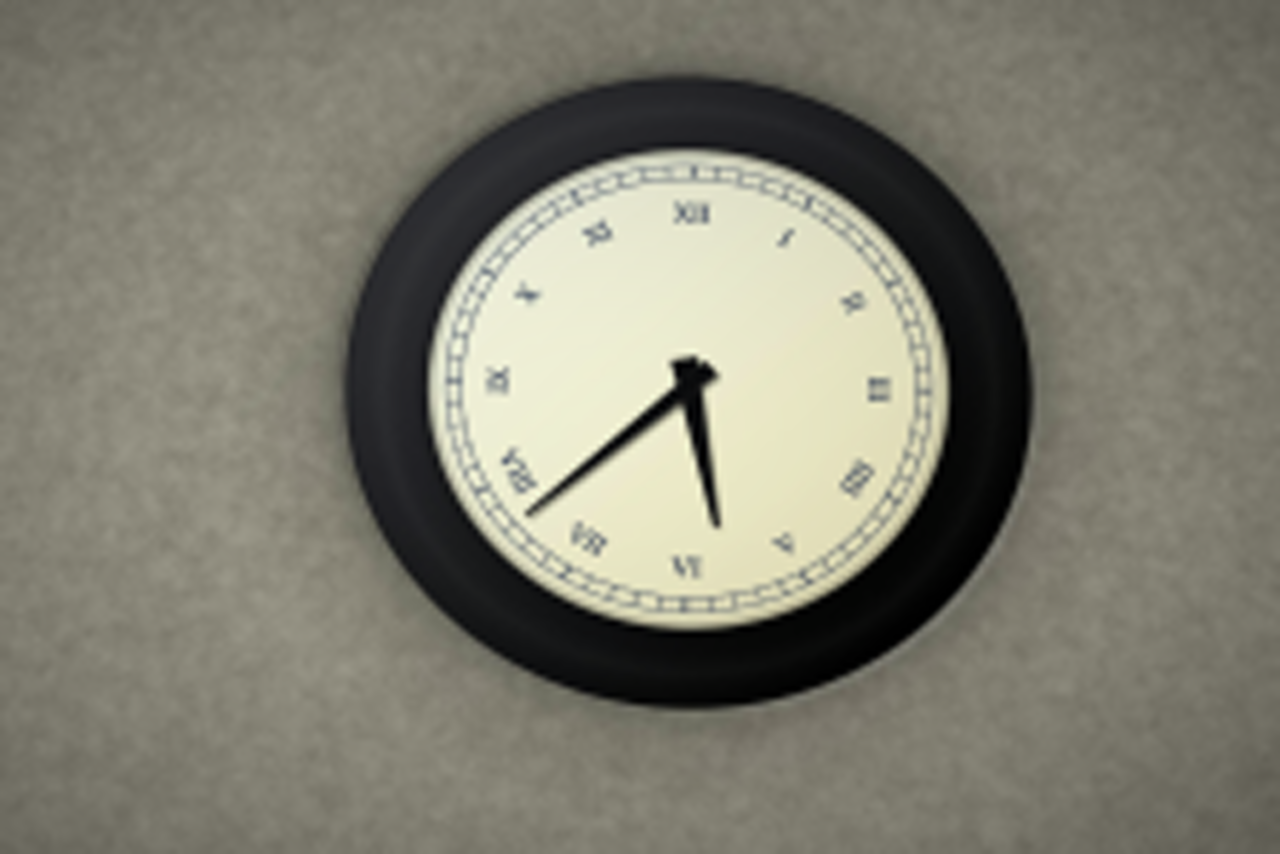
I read 5.38
